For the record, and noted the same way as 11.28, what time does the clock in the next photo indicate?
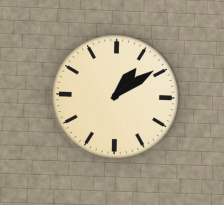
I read 1.09
